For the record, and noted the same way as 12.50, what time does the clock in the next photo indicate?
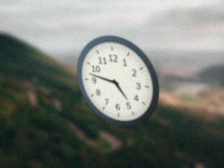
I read 4.47
